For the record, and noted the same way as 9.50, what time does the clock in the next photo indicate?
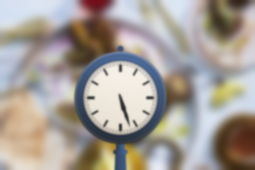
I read 5.27
